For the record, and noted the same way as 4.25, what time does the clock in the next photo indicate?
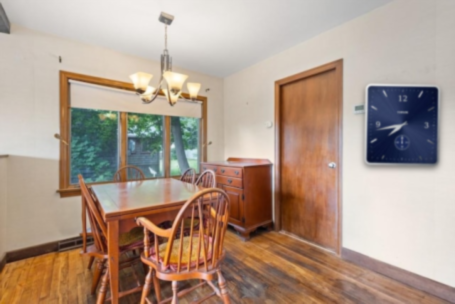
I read 7.43
